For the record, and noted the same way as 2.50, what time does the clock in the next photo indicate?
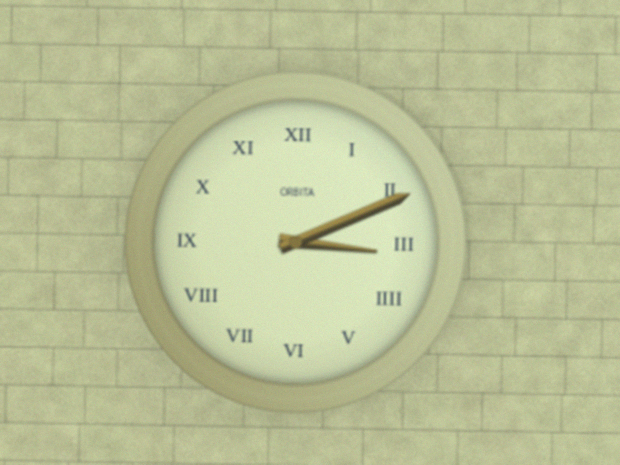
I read 3.11
